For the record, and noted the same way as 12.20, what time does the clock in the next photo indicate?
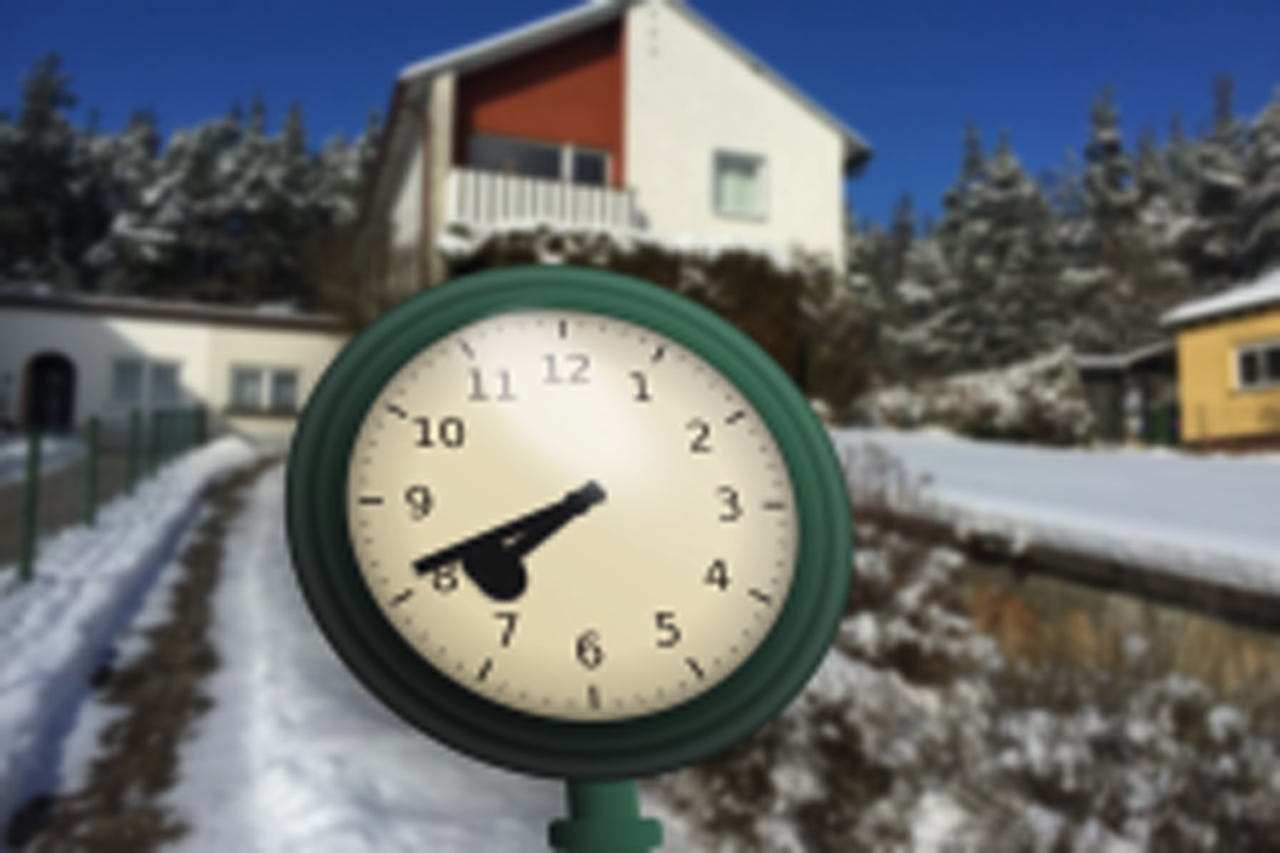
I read 7.41
